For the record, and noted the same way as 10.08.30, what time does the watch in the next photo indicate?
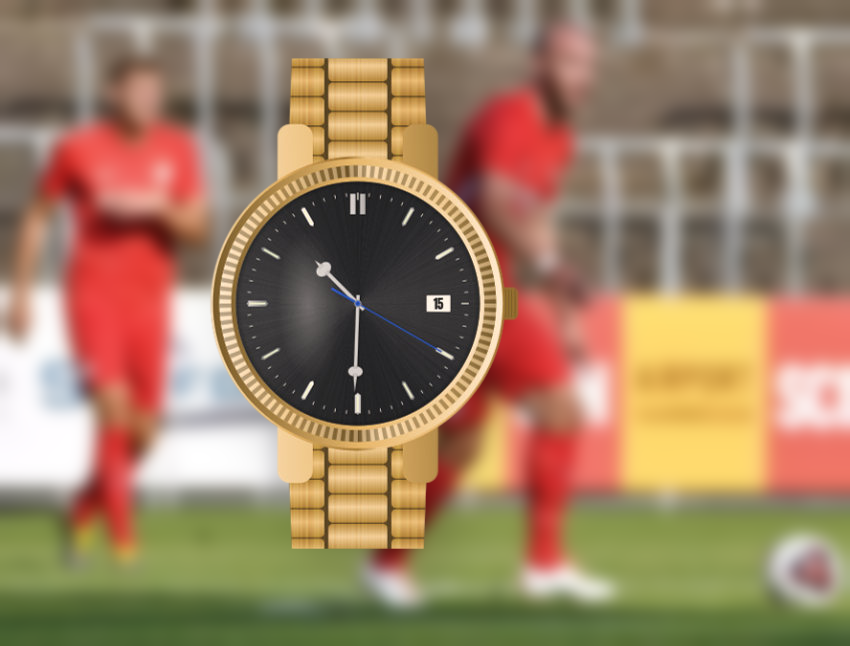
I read 10.30.20
